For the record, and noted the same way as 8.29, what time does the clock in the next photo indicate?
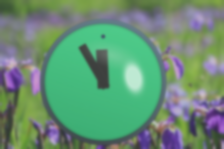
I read 11.55
